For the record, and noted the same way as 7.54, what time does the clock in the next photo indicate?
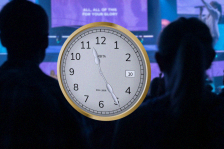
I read 11.25
